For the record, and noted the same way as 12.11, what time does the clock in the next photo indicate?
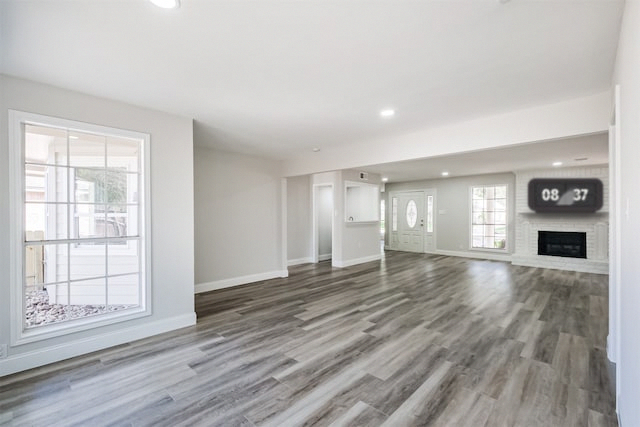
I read 8.37
